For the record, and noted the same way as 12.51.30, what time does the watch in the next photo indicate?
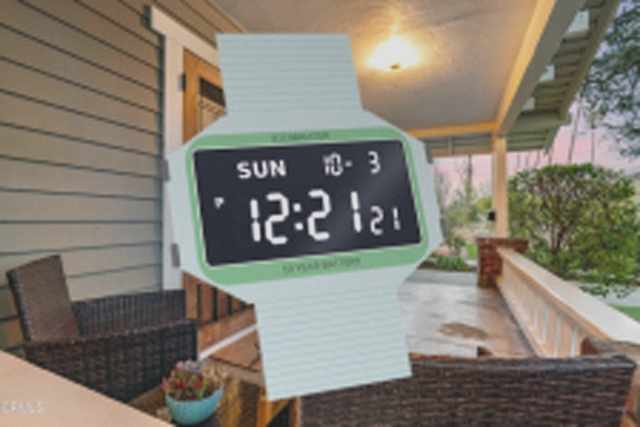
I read 12.21.21
